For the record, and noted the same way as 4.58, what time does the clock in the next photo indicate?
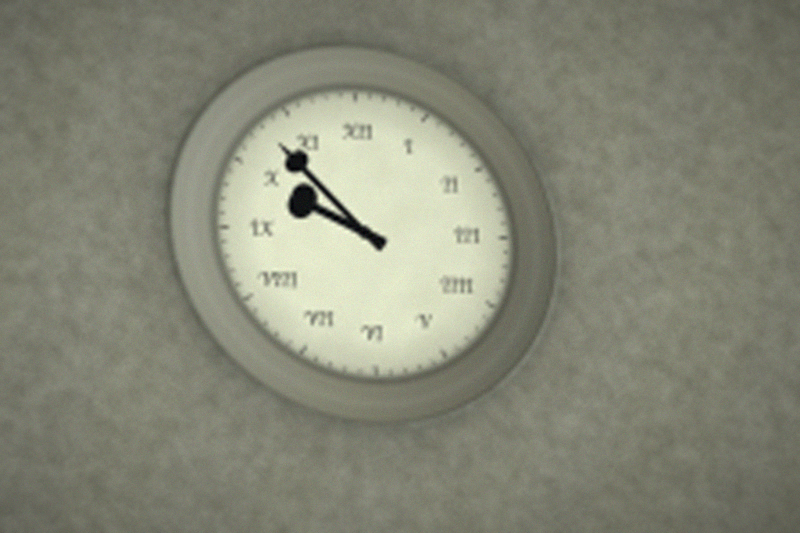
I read 9.53
